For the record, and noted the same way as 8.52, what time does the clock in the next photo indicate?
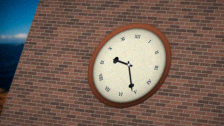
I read 9.26
